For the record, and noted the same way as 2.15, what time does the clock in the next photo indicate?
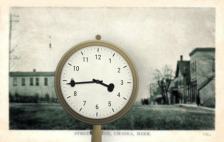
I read 3.44
